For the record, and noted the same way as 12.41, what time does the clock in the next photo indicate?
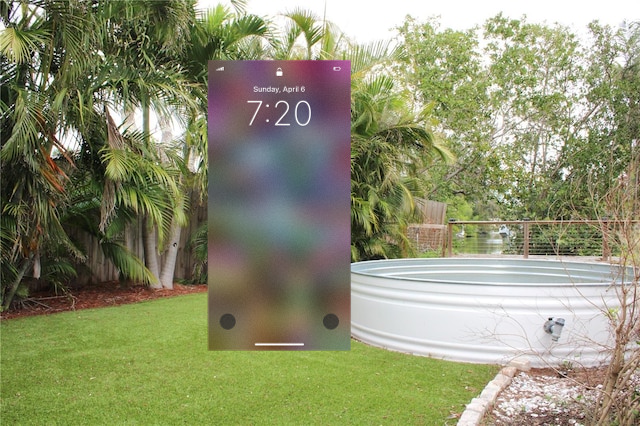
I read 7.20
